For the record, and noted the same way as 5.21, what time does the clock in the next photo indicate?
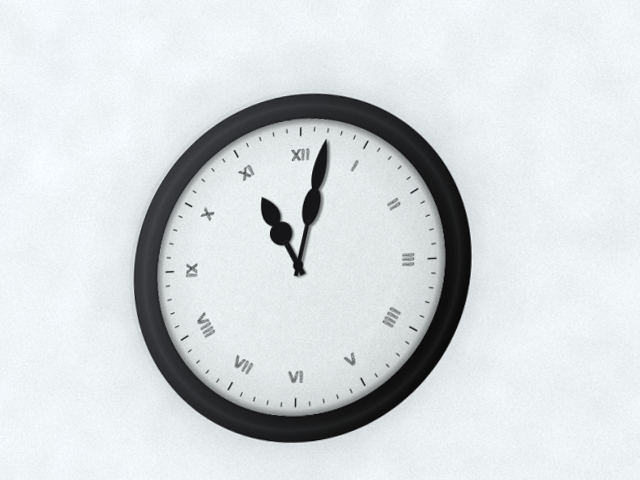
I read 11.02
